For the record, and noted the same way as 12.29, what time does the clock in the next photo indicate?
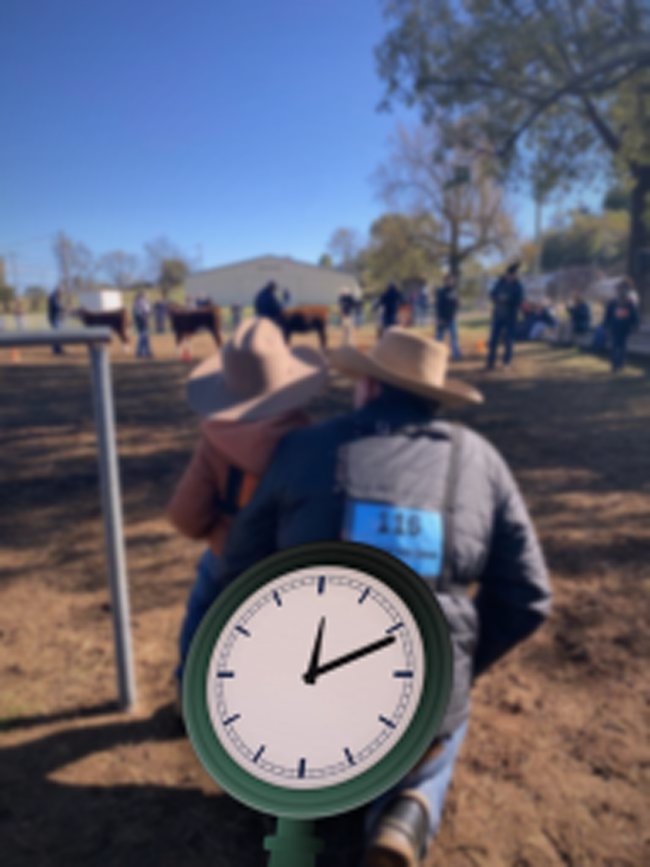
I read 12.11
